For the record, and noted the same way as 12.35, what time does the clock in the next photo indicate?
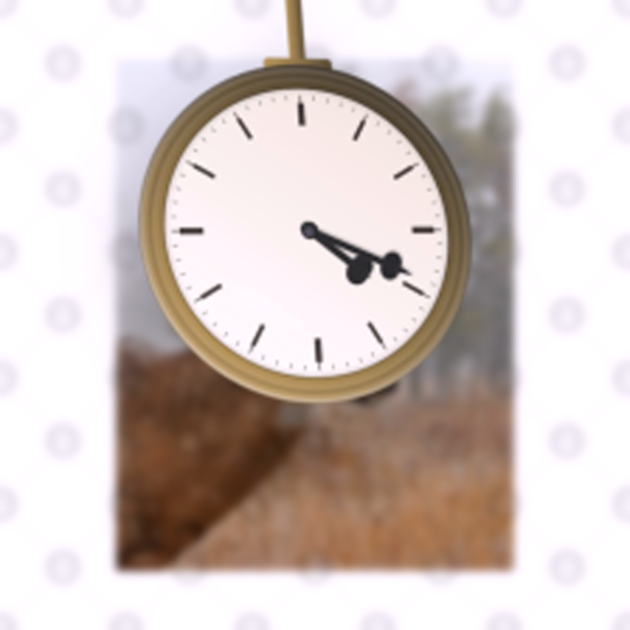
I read 4.19
